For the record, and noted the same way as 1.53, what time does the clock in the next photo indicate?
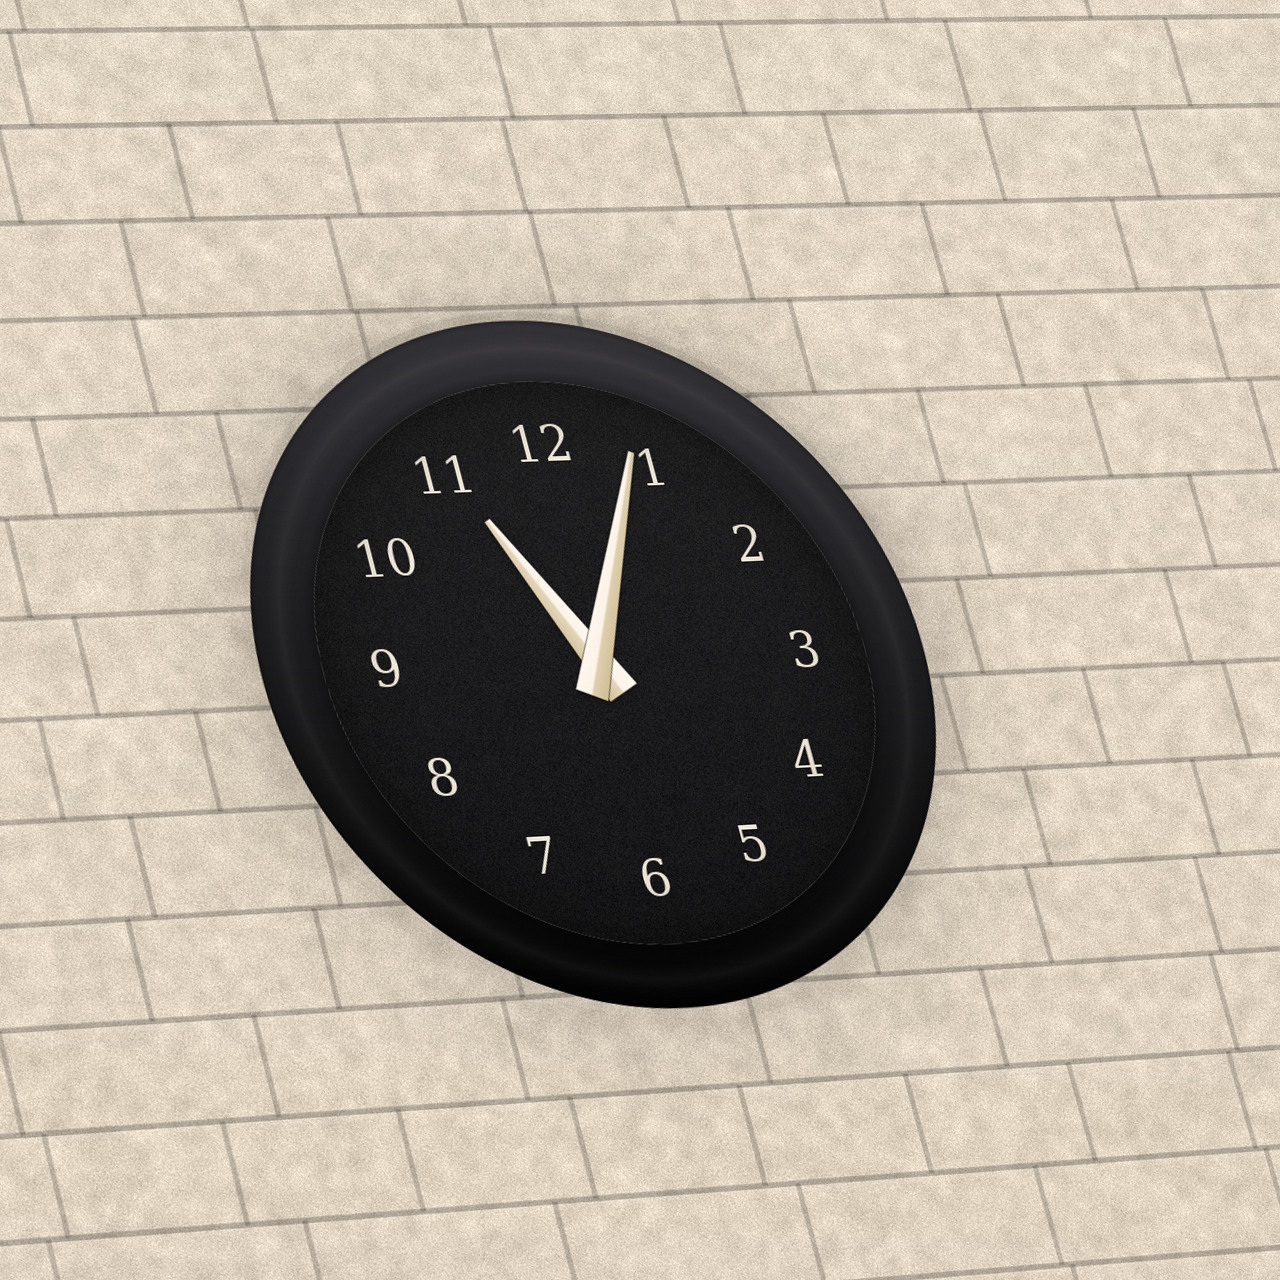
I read 11.04
